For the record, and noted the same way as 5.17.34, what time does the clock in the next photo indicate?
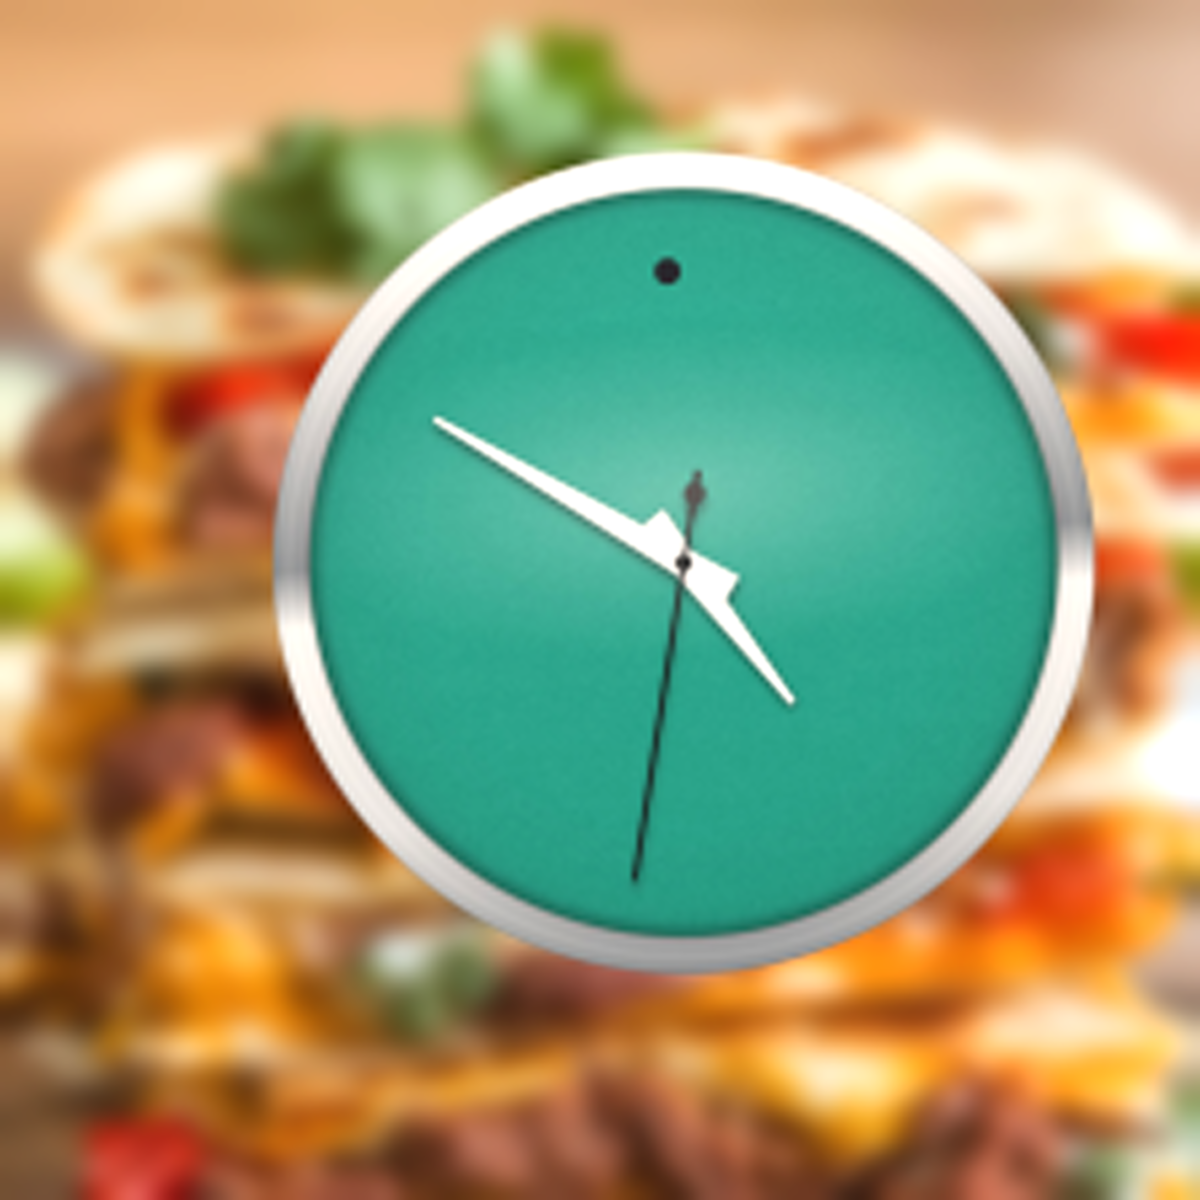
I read 4.50.32
